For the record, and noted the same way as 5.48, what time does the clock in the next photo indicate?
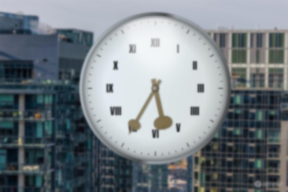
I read 5.35
